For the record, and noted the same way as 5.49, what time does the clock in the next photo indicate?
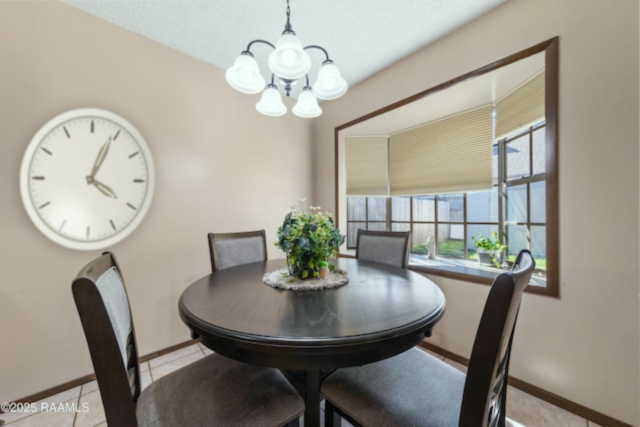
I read 4.04
